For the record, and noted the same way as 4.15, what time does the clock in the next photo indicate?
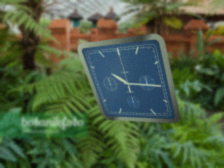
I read 10.16
